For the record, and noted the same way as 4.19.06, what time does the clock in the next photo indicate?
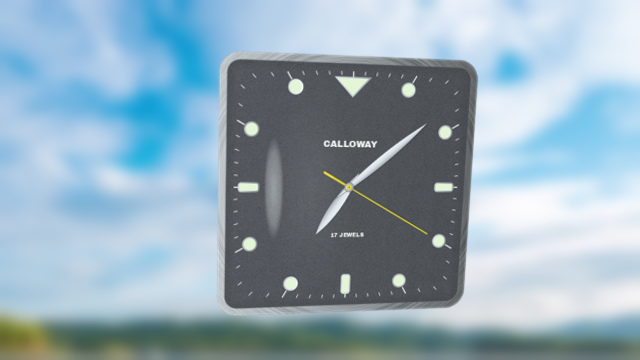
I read 7.08.20
